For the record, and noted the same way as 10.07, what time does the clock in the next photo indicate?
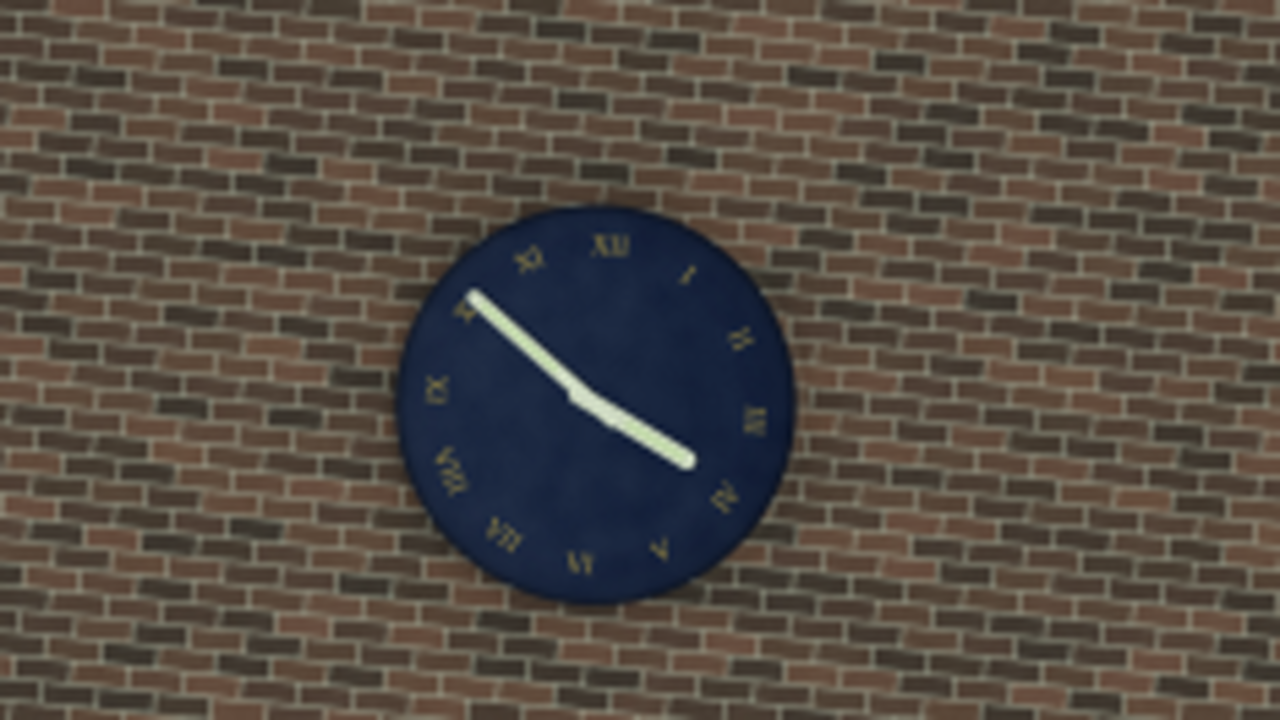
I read 3.51
